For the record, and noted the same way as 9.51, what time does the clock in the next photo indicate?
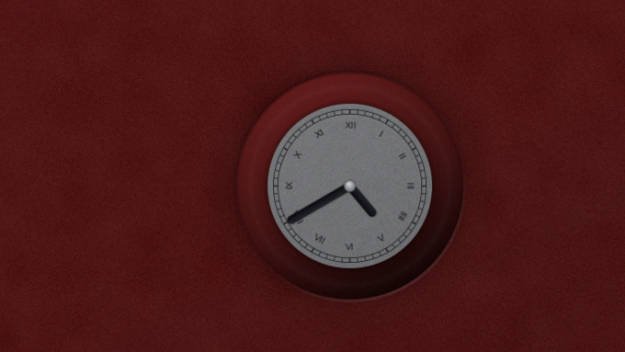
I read 4.40
